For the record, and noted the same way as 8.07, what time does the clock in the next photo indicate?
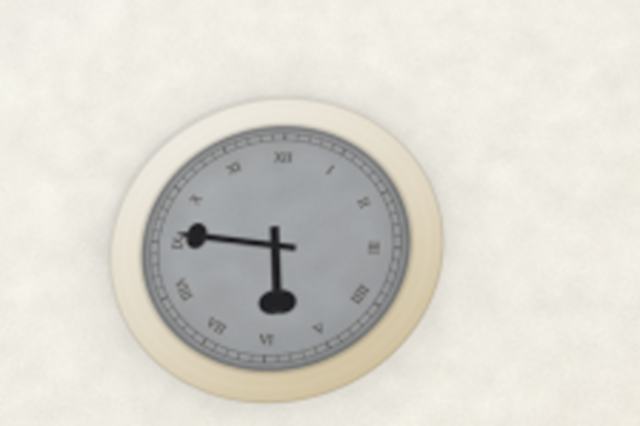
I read 5.46
